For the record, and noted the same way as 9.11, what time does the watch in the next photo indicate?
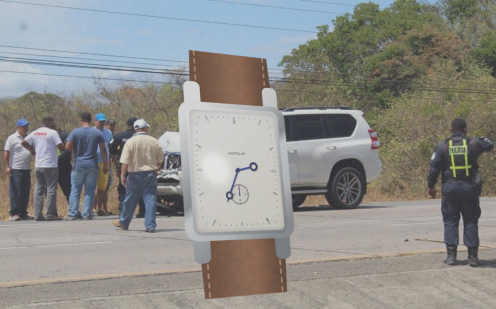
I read 2.34
